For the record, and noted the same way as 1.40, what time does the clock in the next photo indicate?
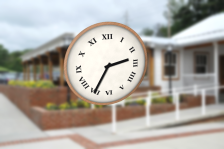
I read 2.35
